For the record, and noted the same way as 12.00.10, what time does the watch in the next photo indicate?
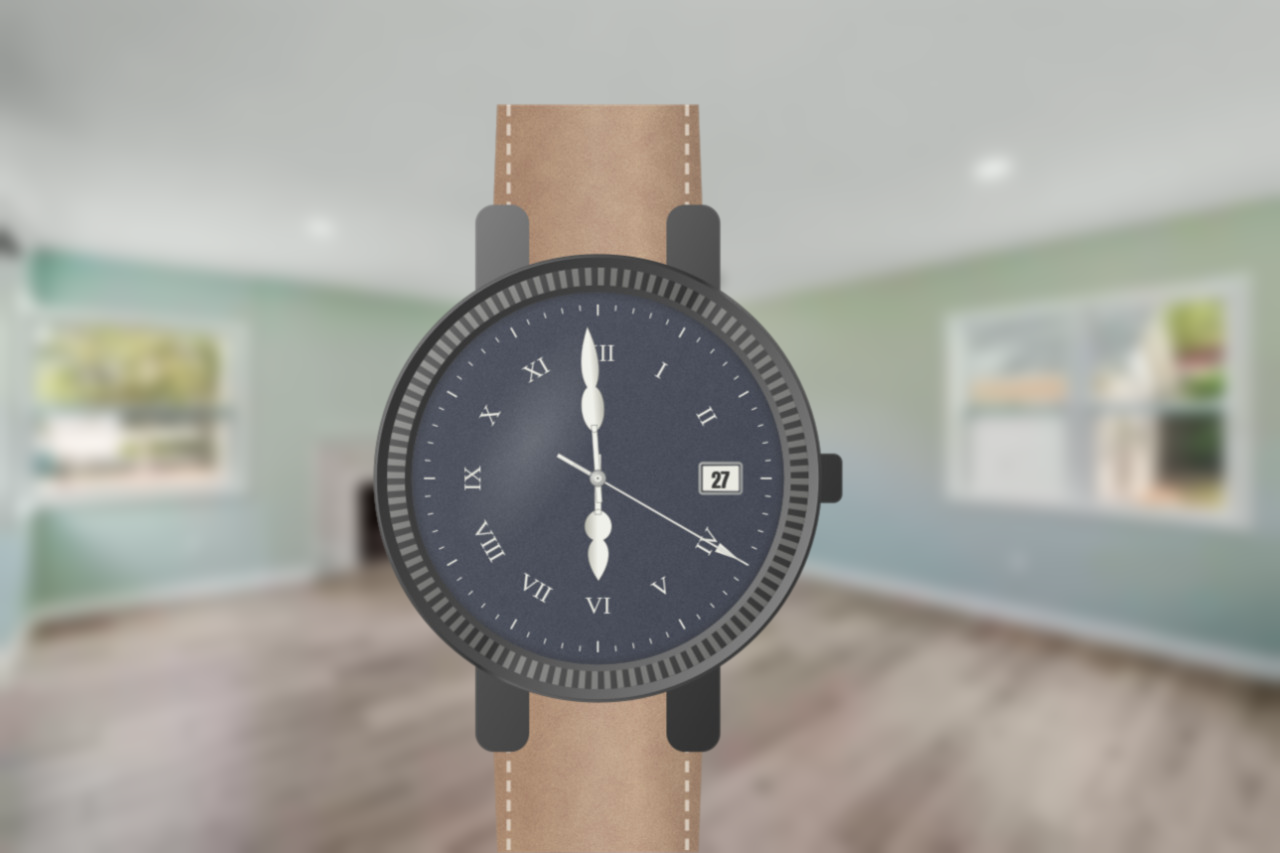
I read 5.59.20
